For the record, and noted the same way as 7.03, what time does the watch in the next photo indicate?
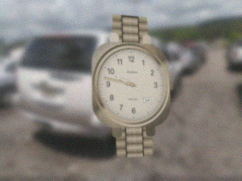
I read 9.47
